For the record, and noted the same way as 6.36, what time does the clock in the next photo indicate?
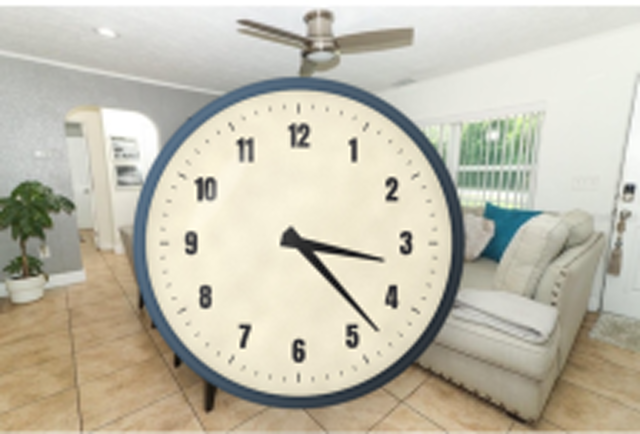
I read 3.23
